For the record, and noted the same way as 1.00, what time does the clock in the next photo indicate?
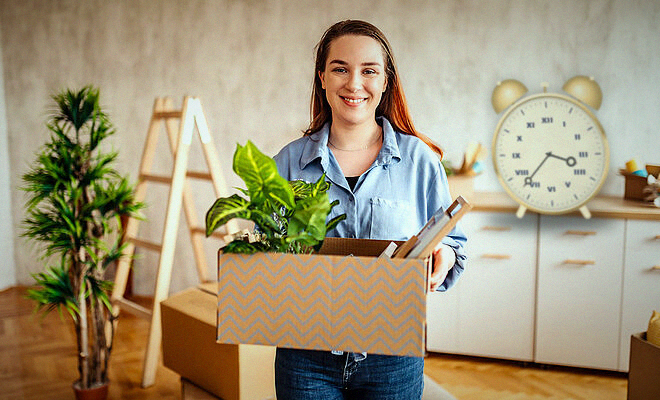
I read 3.37
